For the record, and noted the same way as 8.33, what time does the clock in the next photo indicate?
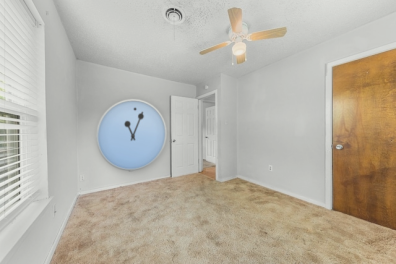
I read 11.03
